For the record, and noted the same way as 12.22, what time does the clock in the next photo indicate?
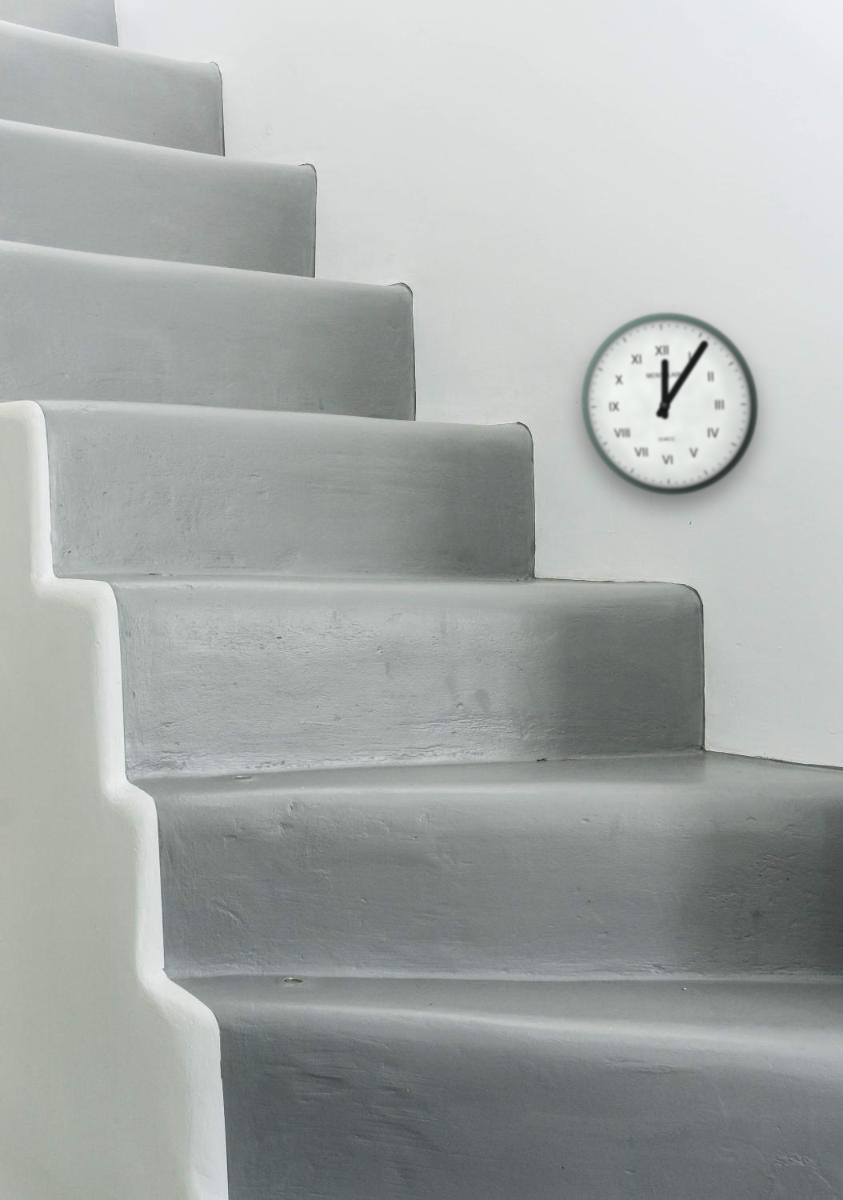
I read 12.06
